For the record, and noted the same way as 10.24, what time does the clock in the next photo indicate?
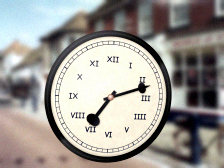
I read 7.12
